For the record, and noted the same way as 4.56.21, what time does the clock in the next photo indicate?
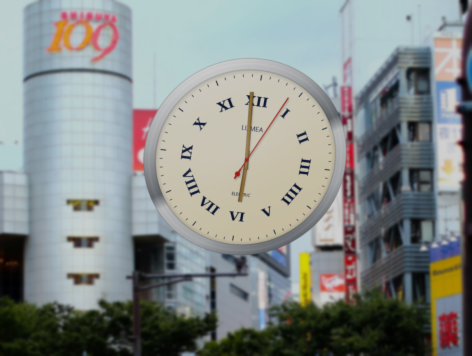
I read 5.59.04
